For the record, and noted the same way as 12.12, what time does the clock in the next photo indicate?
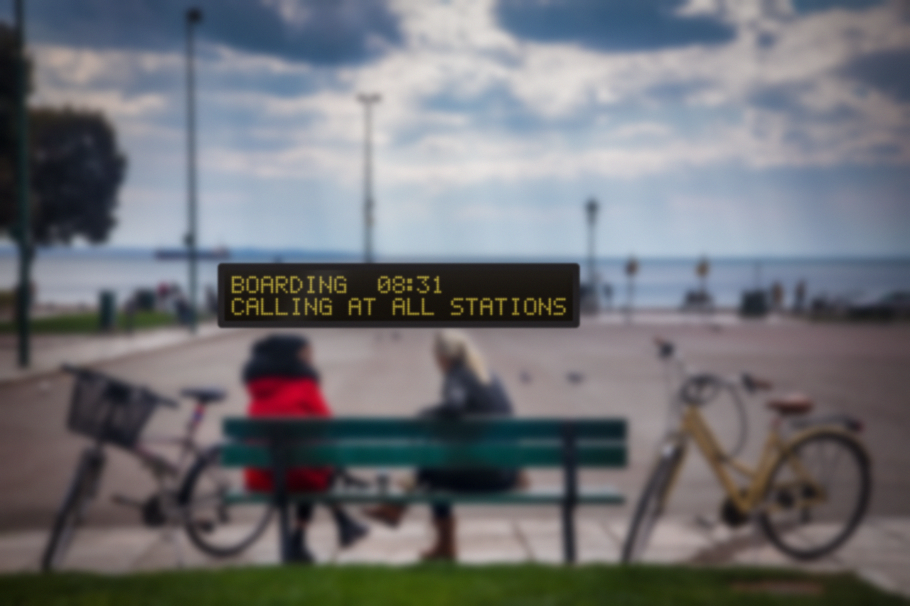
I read 8.31
